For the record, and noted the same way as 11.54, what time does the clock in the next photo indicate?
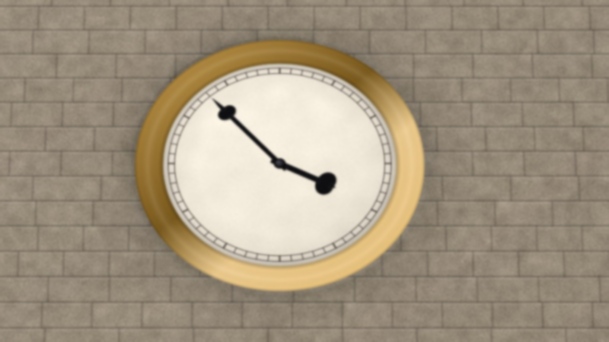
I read 3.53
